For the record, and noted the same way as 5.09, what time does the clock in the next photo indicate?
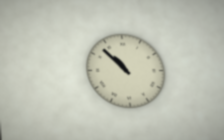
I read 10.53
